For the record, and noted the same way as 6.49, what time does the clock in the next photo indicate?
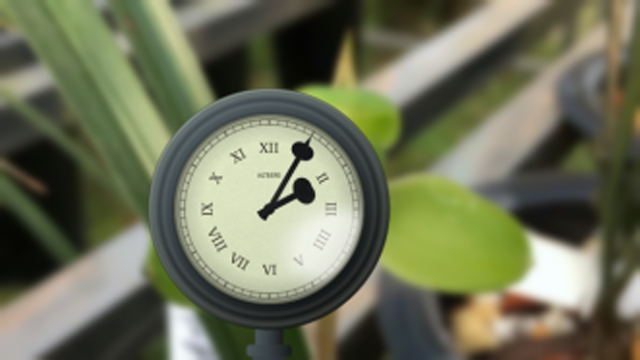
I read 2.05
